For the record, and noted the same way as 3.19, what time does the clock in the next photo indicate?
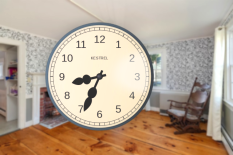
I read 8.34
